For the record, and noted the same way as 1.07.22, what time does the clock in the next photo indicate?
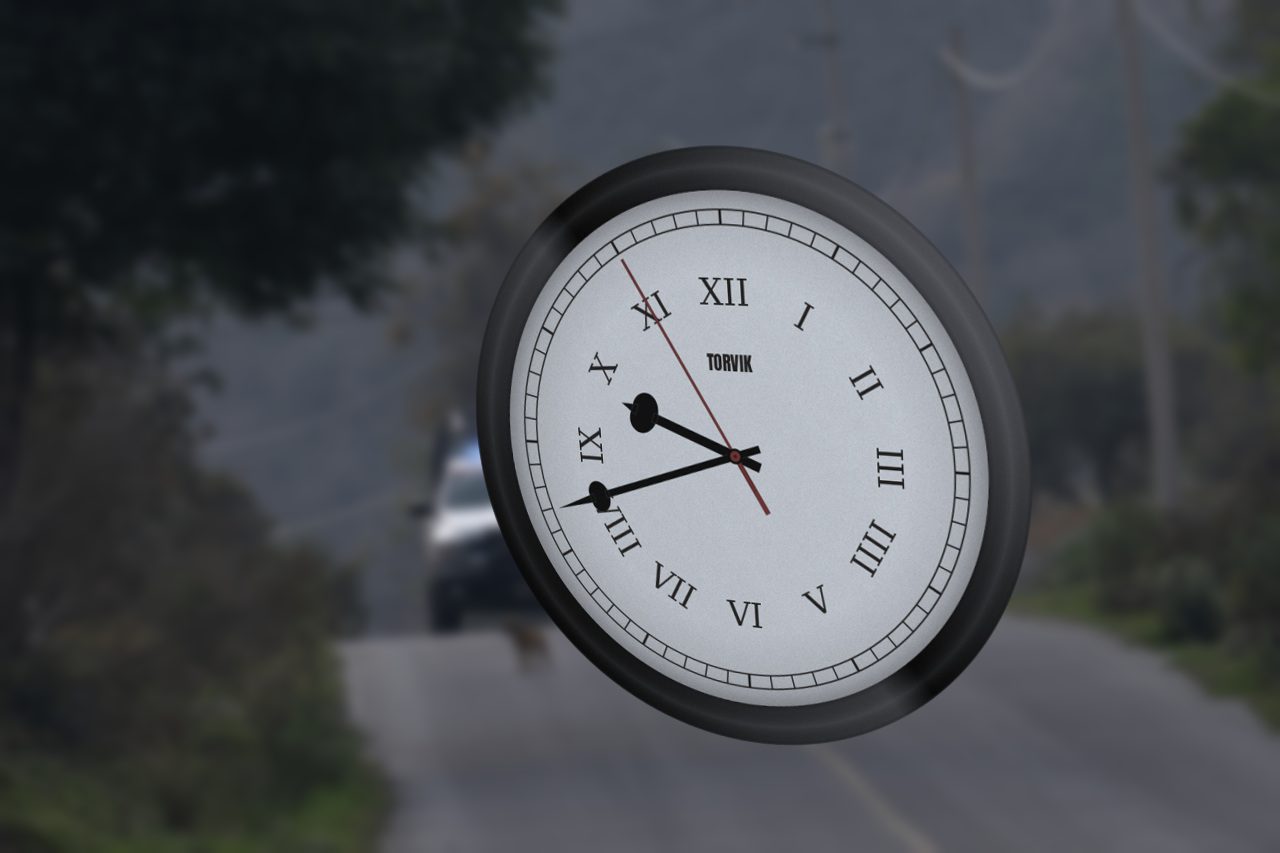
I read 9.41.55
